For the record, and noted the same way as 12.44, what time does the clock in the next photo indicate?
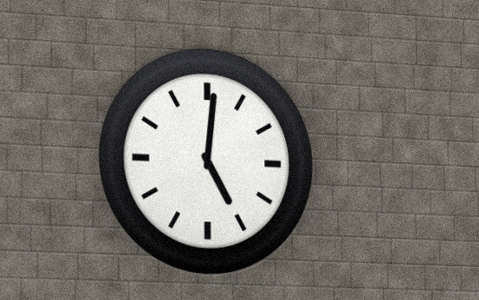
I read 5.01
